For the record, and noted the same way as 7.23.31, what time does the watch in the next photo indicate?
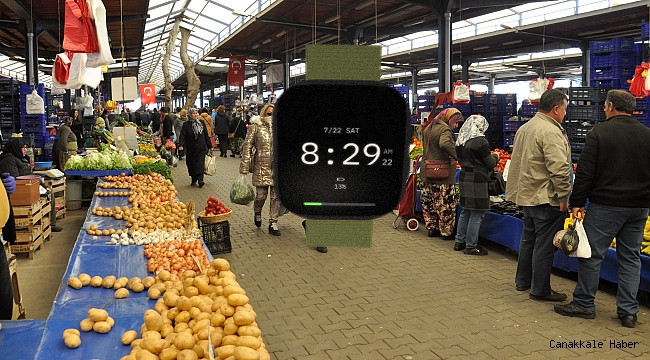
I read 8.29.22
